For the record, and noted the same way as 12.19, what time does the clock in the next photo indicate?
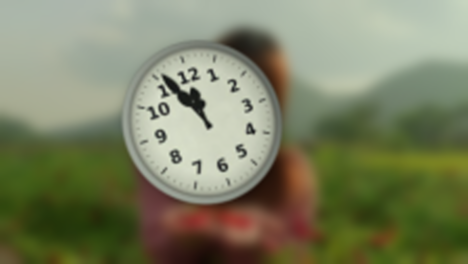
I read 11.56
